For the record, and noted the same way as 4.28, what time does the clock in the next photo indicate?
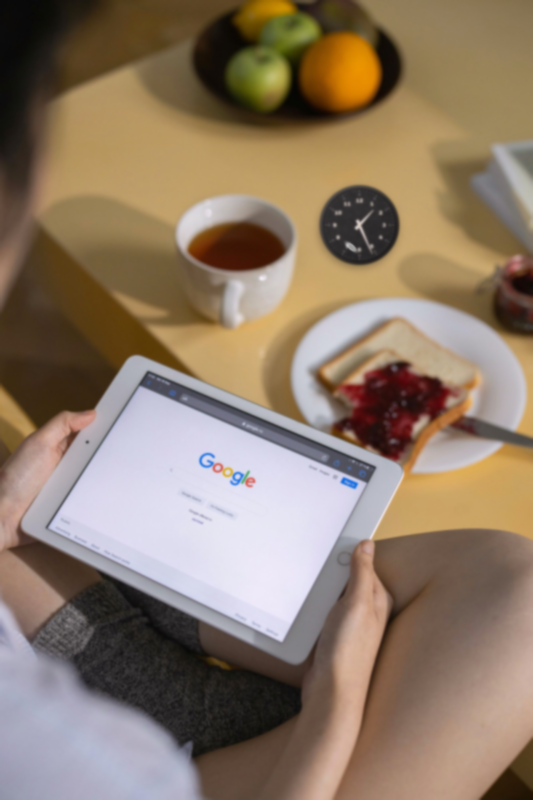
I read 1.26
